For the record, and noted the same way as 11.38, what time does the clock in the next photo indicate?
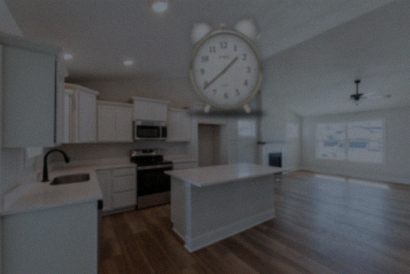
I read 1.39
